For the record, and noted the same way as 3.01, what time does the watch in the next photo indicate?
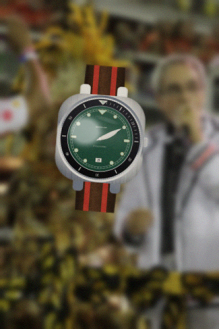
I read 2.10
